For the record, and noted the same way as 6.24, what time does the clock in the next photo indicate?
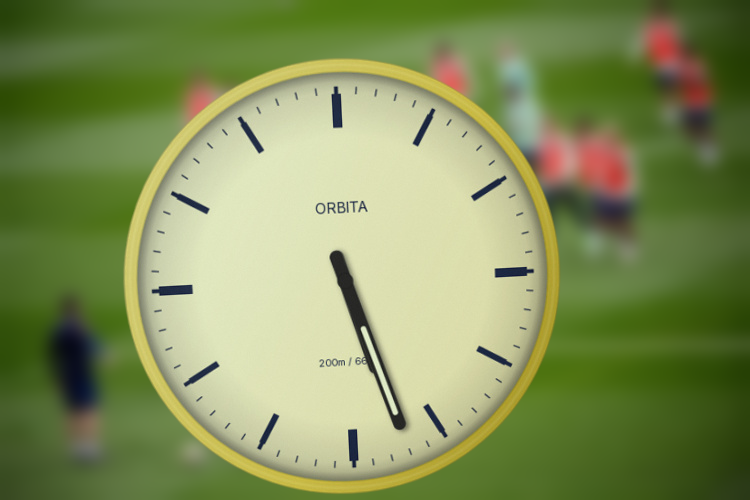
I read 5.27
